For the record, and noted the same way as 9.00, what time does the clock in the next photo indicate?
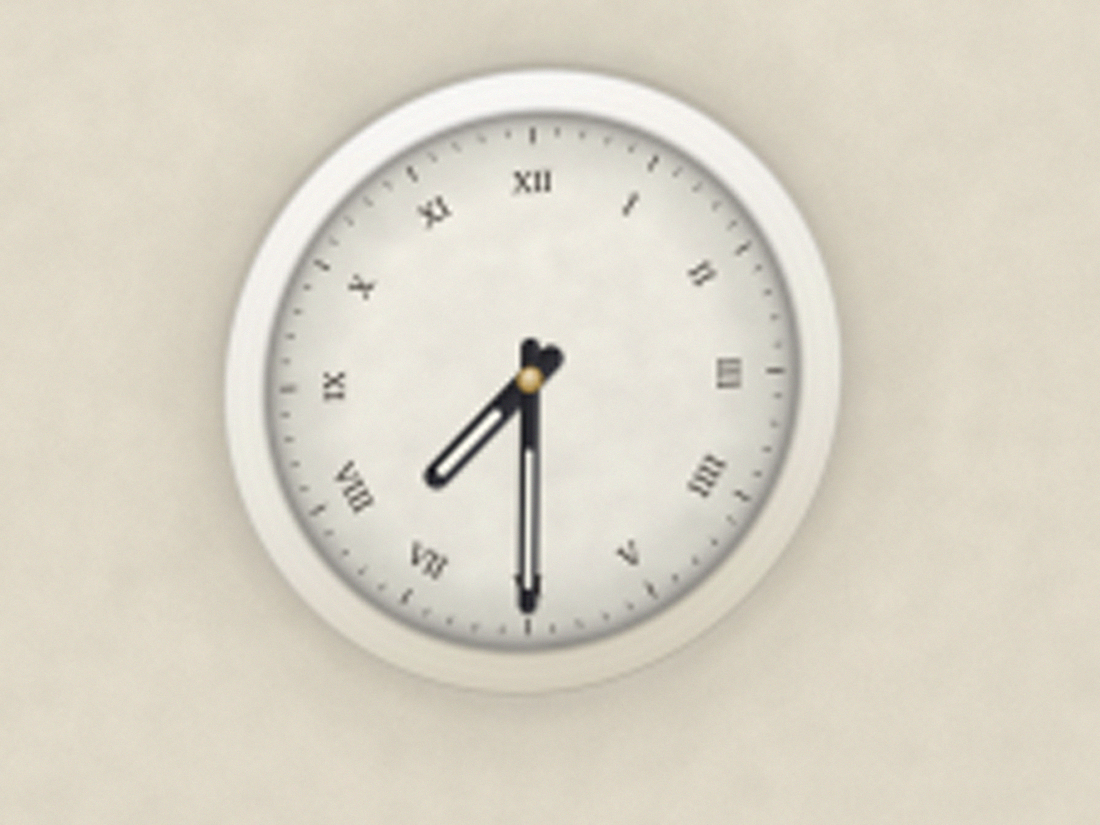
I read 7.30
